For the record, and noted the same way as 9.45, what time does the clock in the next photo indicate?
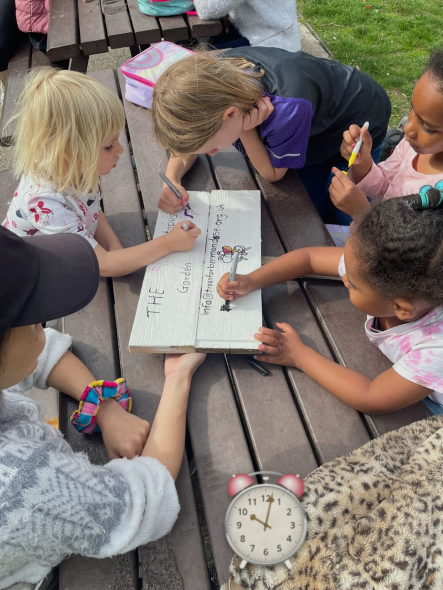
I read 10.02
